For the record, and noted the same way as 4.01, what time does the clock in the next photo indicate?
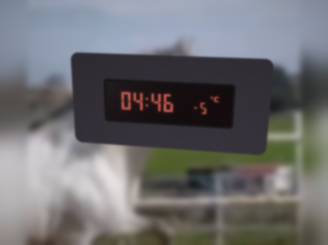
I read 4.46
